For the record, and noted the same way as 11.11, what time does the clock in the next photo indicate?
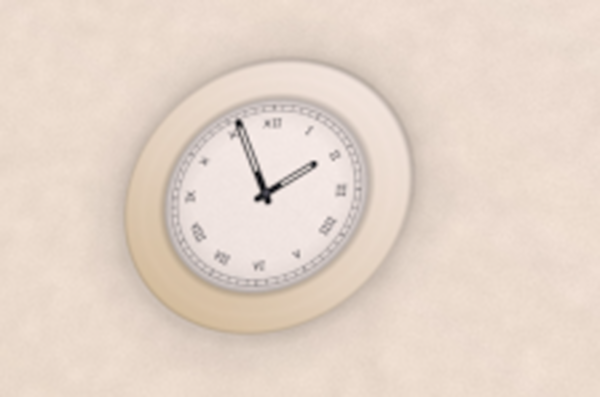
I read 1.56
